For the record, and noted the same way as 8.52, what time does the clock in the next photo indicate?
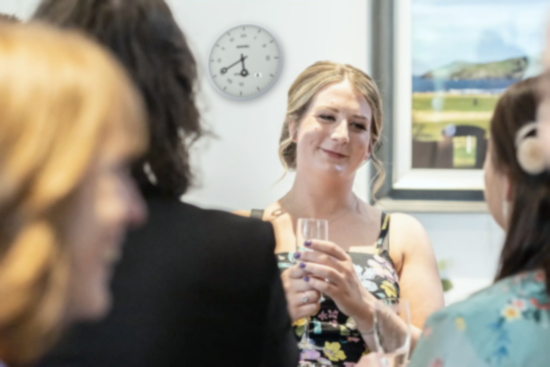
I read 5.40
